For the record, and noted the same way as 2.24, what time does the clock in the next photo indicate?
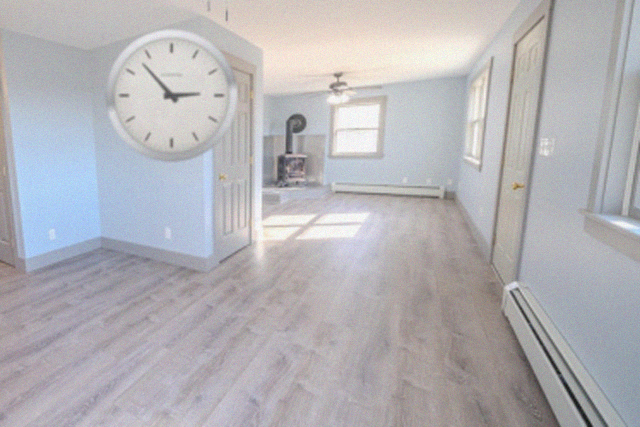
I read 2.53
